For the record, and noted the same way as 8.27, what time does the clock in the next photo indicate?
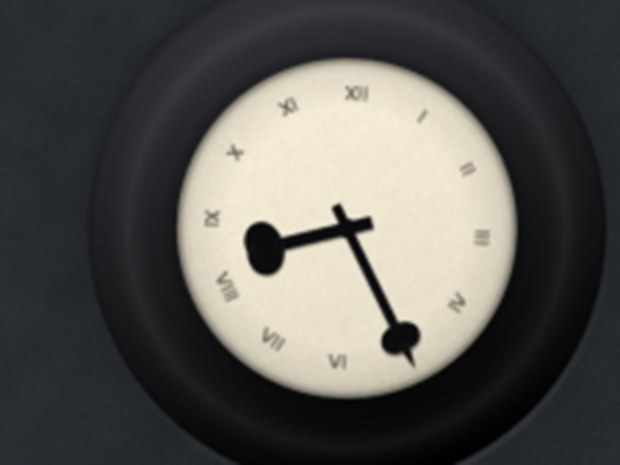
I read 8.25
